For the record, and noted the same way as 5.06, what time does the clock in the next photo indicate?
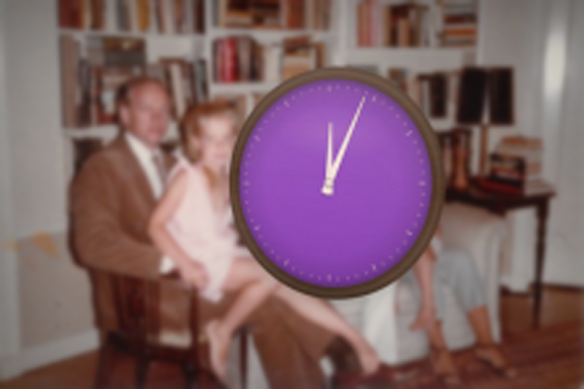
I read 12.04
